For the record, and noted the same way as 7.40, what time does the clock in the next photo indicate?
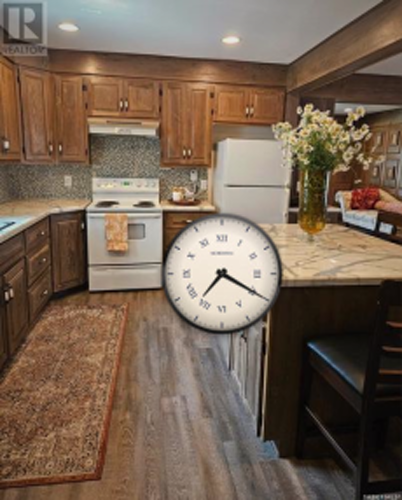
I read 7.20
